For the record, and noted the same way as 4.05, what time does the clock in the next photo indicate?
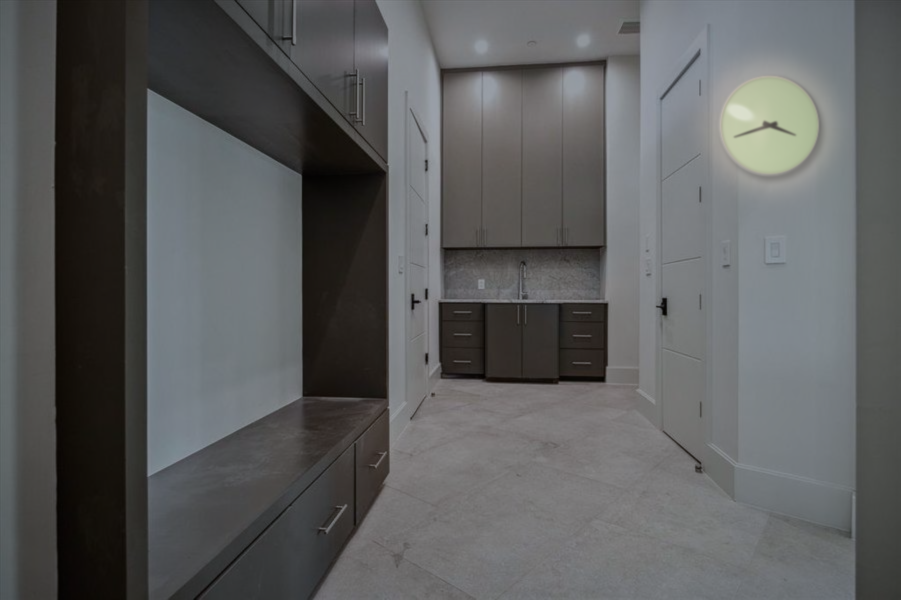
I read 3.42
